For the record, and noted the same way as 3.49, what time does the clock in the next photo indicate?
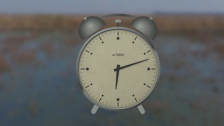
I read 6.12
